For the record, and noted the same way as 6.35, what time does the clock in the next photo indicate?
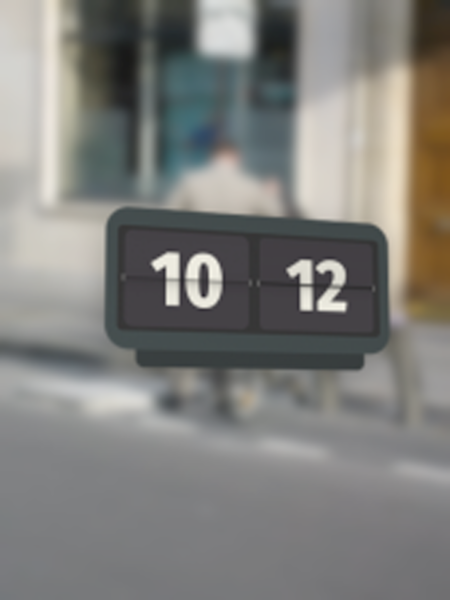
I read 10.12
